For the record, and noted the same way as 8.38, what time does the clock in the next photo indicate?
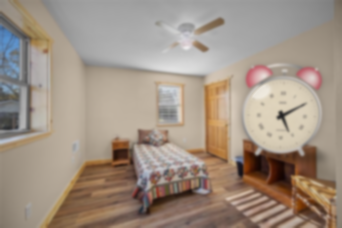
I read 5.10
